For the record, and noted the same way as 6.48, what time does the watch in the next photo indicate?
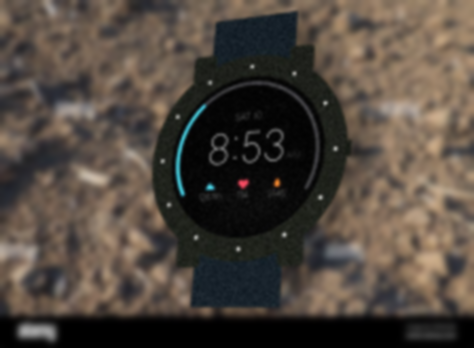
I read 8.53
